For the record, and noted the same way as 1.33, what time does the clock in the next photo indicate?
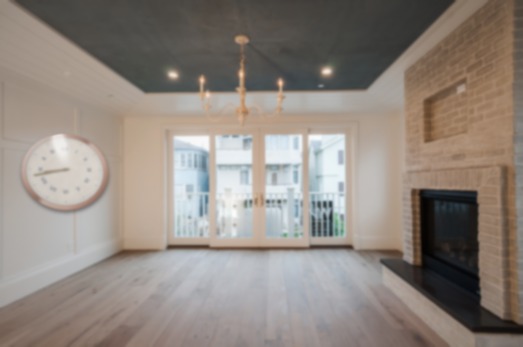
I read 8.43
